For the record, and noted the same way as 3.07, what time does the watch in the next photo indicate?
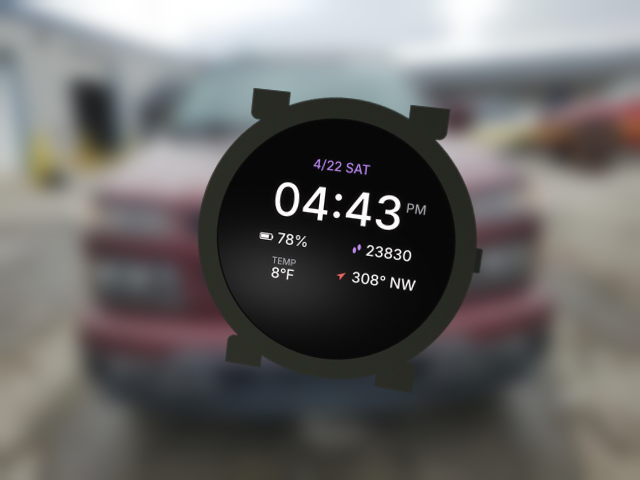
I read 4.43
